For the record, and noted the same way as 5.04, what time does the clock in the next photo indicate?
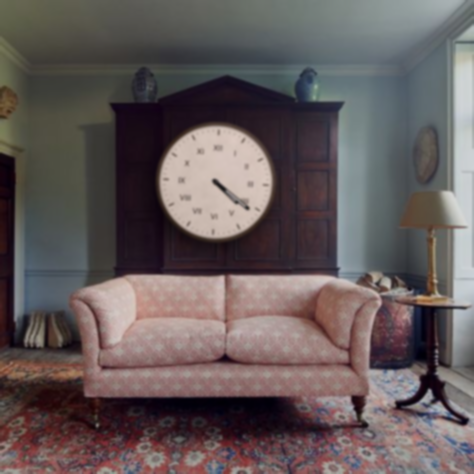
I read 4.21
